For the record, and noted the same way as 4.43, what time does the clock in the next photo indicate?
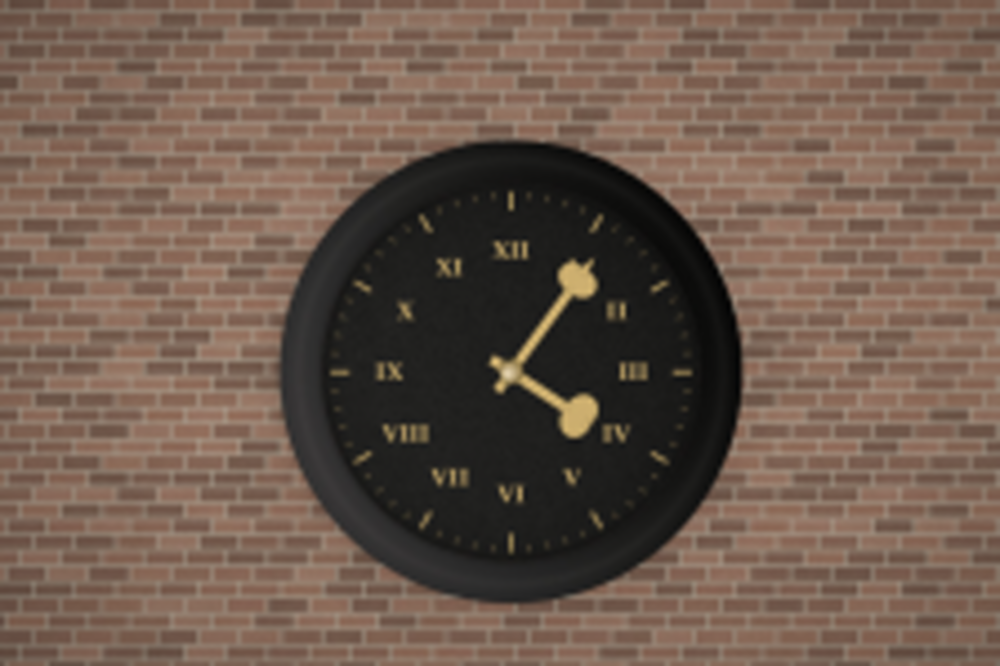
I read 4.06
